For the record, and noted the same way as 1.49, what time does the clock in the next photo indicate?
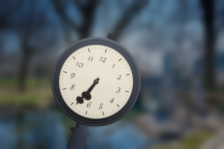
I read 6.34
